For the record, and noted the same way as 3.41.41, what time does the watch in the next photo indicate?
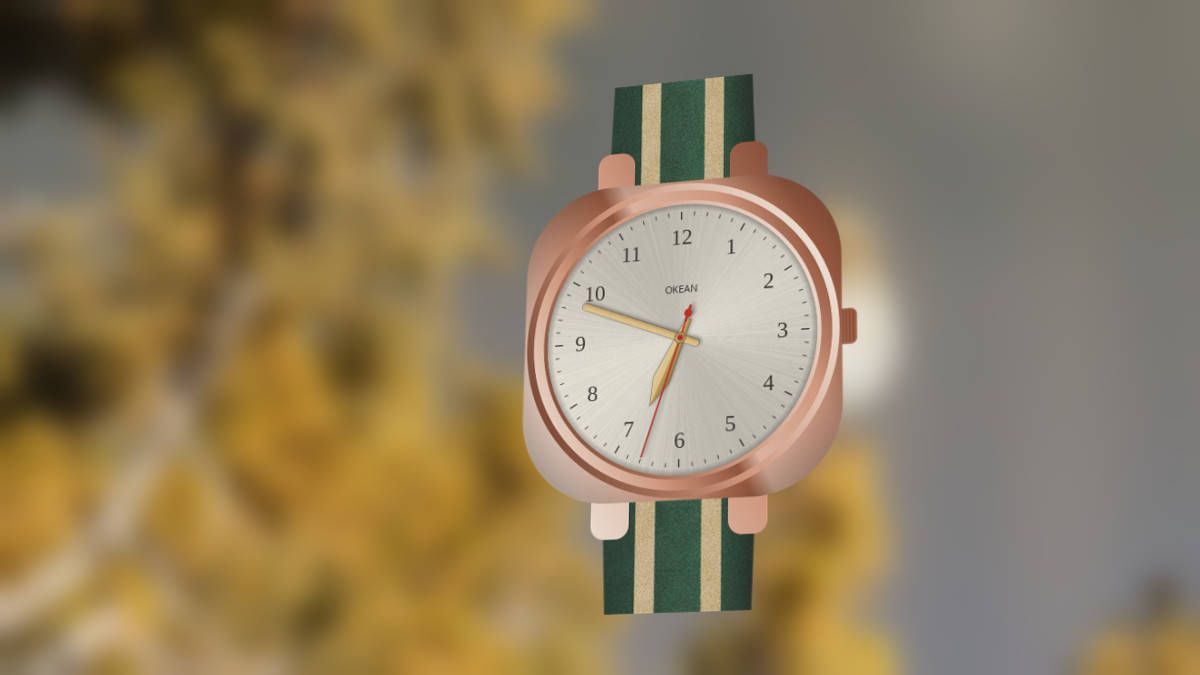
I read 6.48.33
